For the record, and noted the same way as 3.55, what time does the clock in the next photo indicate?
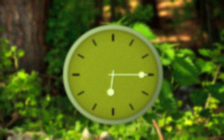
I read 6.15
